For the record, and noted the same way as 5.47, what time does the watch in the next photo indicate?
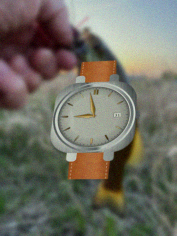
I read 8.58
